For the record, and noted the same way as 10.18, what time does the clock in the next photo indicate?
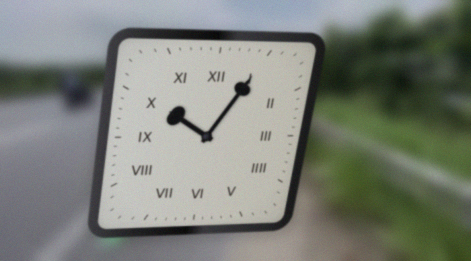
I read 10.05
